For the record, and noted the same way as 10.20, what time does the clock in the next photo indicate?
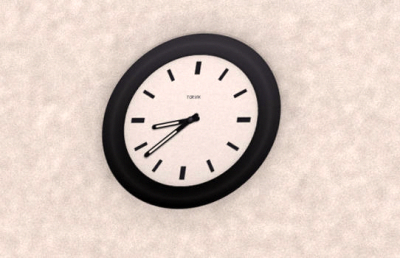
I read 8.38
